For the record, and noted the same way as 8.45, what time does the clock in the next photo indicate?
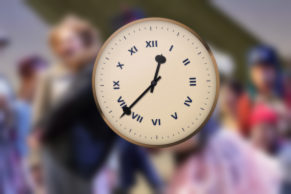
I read 12.38
